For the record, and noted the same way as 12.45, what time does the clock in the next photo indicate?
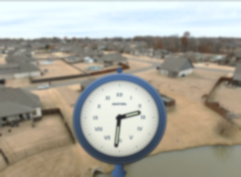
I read 2.31
